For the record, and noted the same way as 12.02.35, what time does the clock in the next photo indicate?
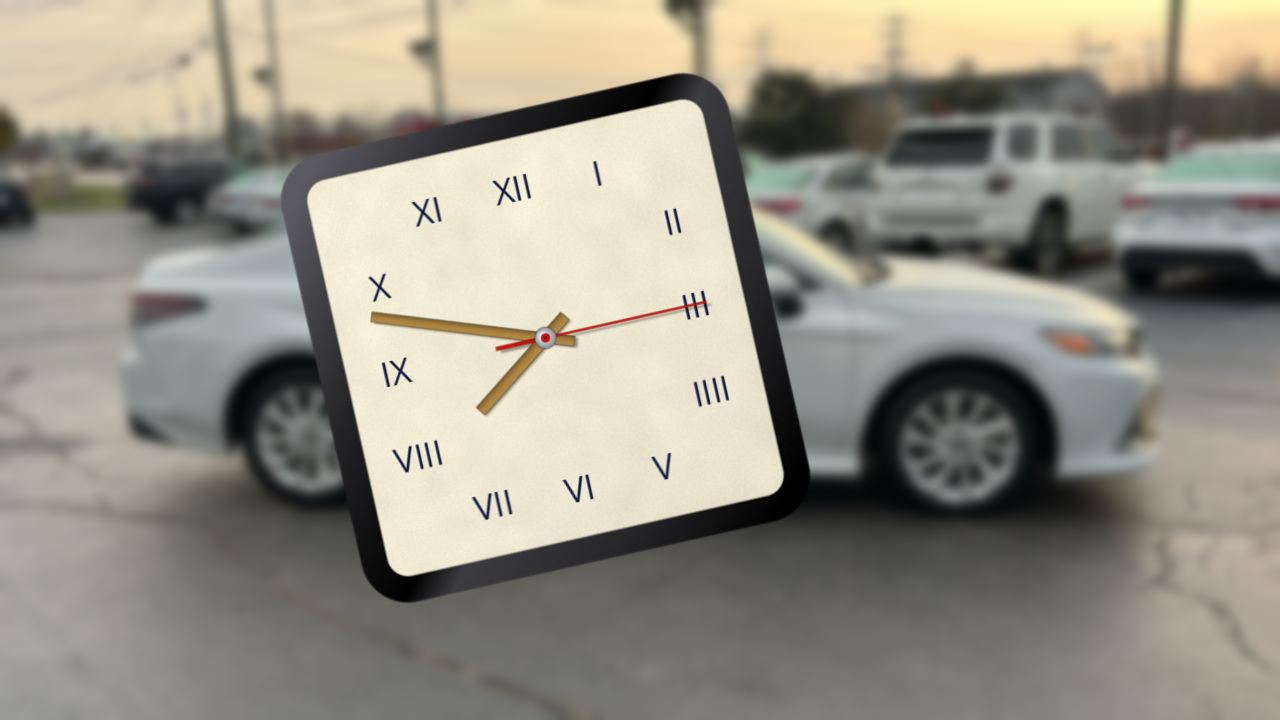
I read 7.48.15
